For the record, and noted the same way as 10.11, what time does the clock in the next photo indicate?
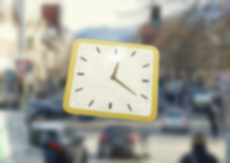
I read 12.21
